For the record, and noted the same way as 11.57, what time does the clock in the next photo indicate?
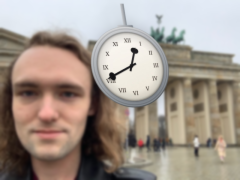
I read 12.41
